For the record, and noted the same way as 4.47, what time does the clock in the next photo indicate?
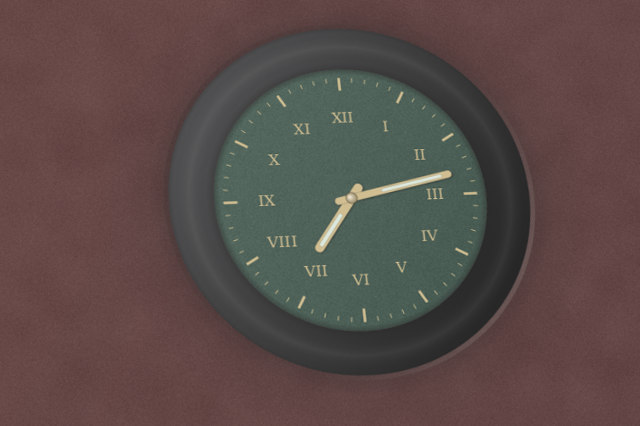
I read 7.13
